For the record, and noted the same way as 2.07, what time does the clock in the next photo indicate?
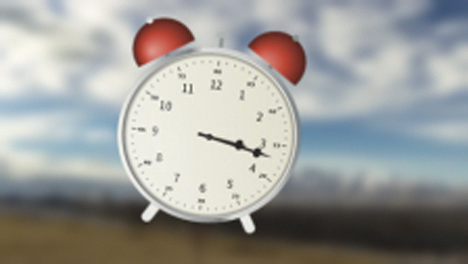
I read 3.17
